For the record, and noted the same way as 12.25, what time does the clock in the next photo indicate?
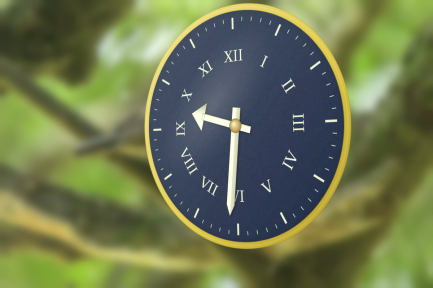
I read 9.31
